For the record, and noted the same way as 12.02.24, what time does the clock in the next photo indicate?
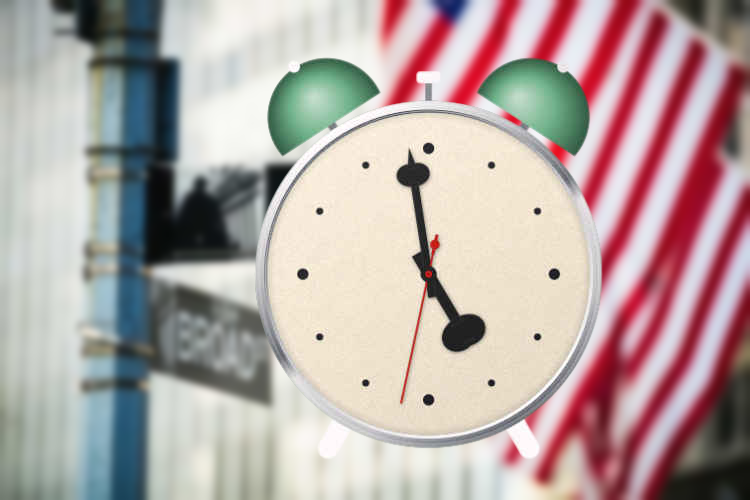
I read 4.58.32
